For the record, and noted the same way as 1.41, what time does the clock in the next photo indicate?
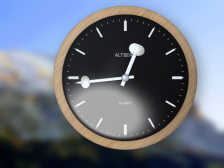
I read 12.44
